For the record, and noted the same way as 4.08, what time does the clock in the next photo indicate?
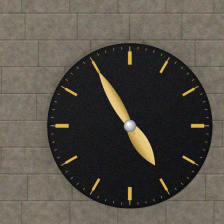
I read 4.55
